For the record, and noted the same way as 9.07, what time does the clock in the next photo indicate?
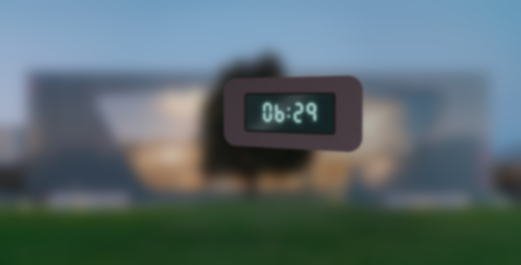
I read 6.29
